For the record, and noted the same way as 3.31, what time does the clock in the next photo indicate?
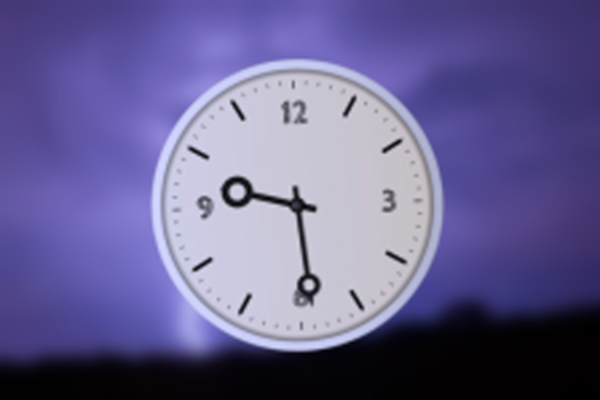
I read 9.29
